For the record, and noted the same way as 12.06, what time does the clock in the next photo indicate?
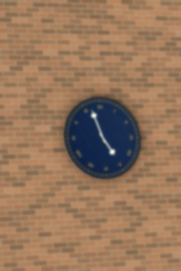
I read 4.57
